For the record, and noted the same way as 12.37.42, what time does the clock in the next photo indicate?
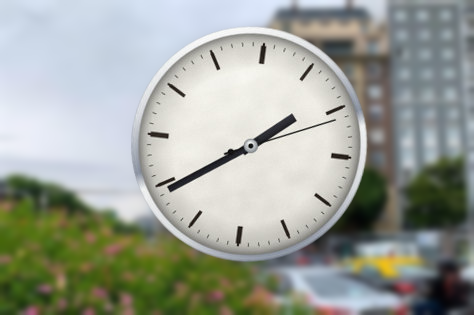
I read 1.39.11
